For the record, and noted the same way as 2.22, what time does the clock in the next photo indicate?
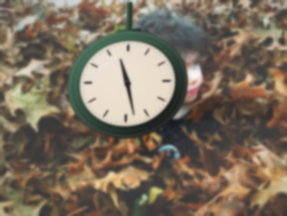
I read 11.28
